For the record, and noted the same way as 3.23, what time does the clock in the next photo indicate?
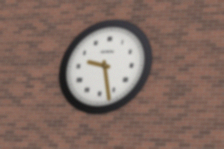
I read 9.27
